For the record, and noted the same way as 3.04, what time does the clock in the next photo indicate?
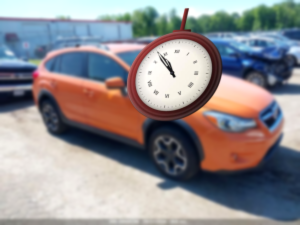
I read 10.53
